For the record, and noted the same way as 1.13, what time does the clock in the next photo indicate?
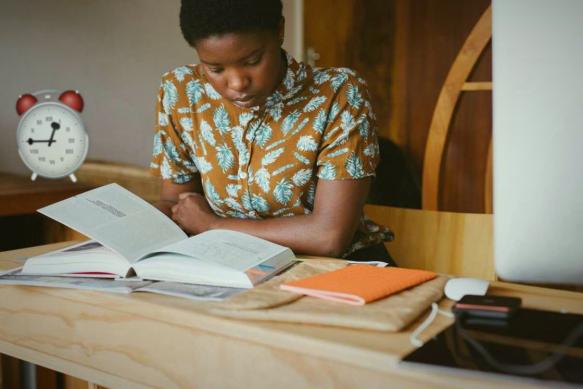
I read 12.45
